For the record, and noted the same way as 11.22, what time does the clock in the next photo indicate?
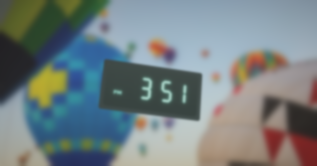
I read 3.51
